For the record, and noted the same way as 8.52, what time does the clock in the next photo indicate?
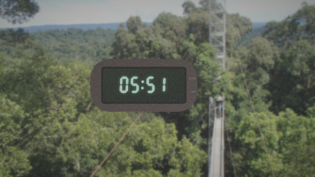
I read 5.51
